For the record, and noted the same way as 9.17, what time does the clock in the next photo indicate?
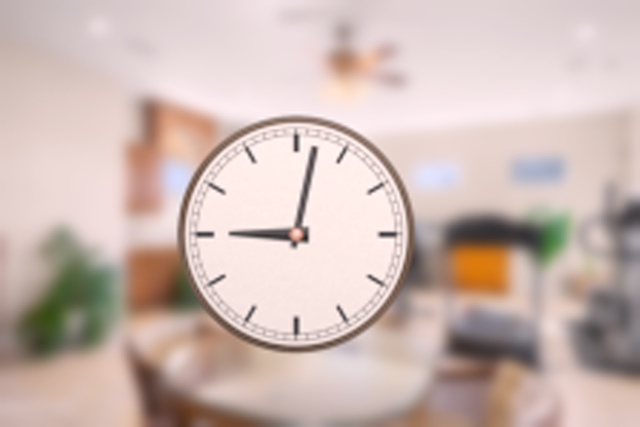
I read 9.02
